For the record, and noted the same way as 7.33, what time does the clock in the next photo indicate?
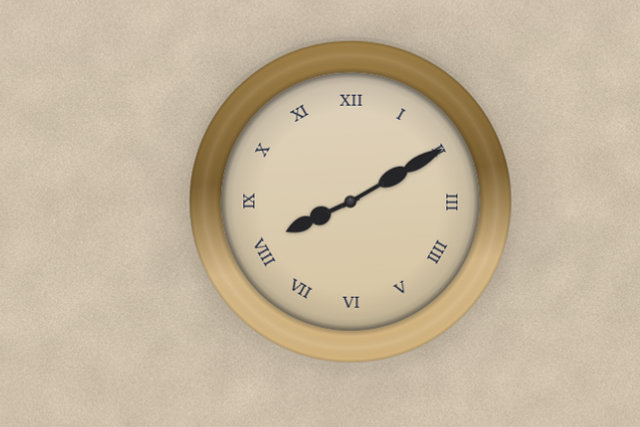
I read 8.10
